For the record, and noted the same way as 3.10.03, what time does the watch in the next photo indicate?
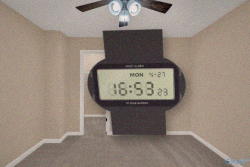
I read 16.53.23
